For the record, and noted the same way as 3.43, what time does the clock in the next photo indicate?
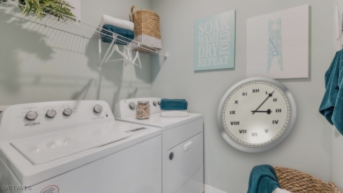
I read 3.07
